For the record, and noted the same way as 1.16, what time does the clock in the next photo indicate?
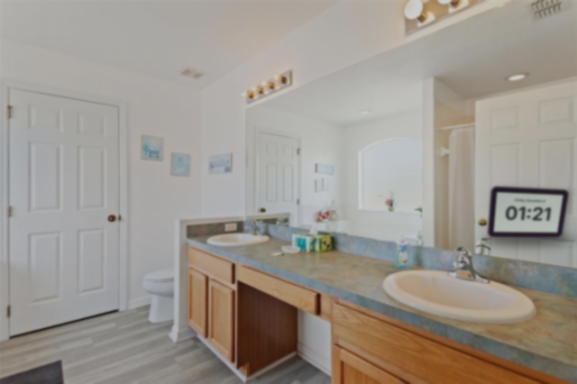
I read 1.21
